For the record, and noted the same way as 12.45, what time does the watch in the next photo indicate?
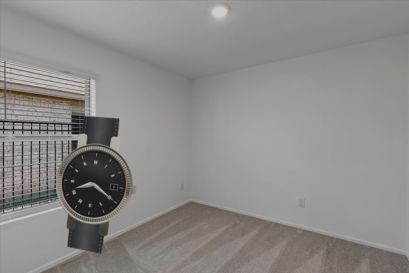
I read 8.20
